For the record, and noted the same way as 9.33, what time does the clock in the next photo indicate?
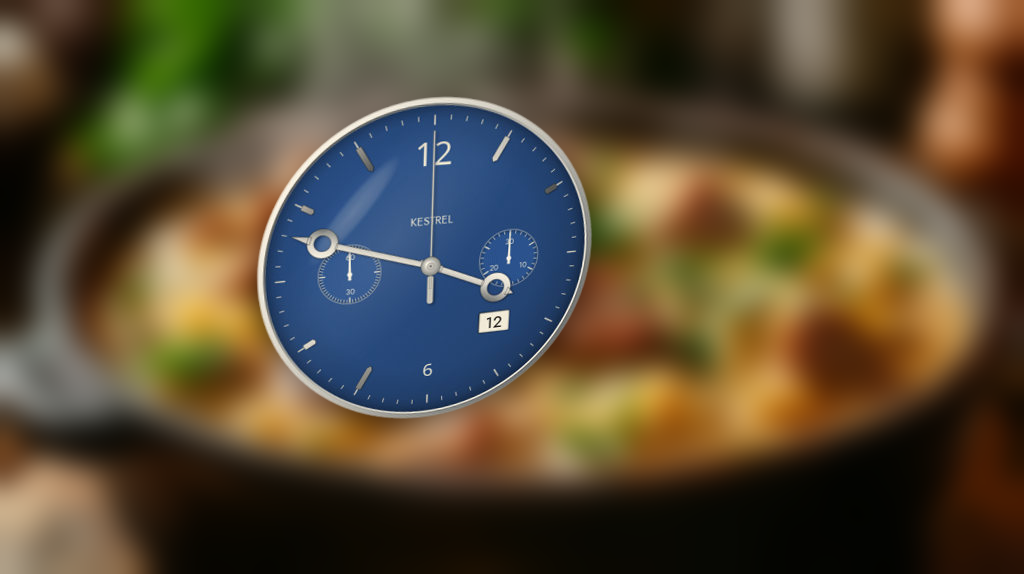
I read 3.48
